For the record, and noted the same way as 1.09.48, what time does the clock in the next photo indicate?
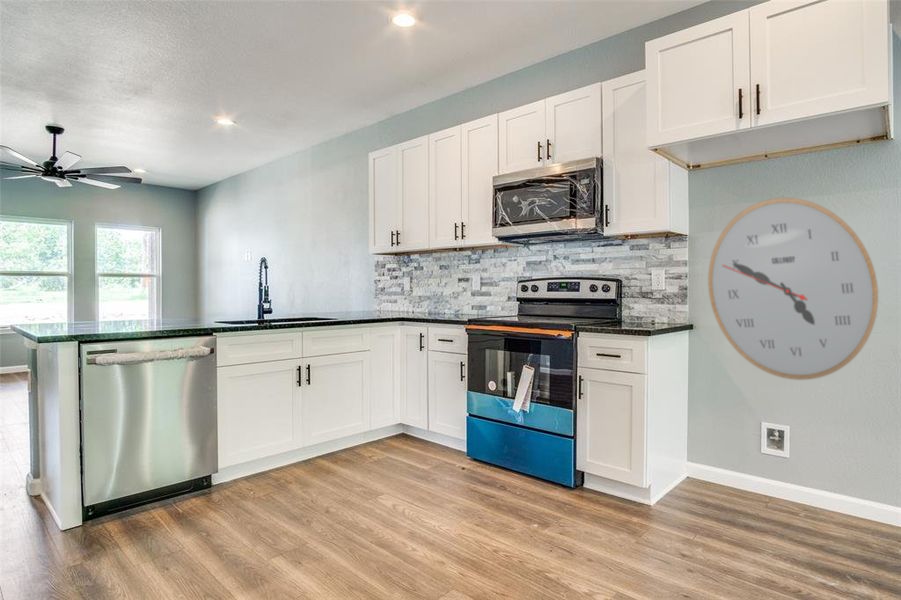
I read 4.49.49
